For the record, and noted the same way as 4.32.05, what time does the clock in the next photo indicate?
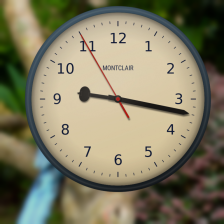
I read 9.16.55
